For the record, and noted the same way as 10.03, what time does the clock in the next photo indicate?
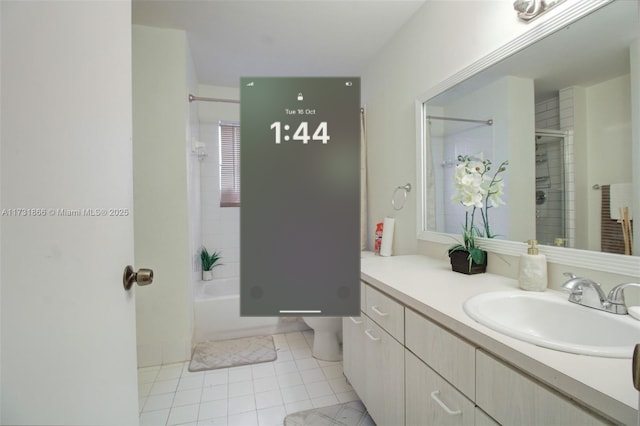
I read 1.44
